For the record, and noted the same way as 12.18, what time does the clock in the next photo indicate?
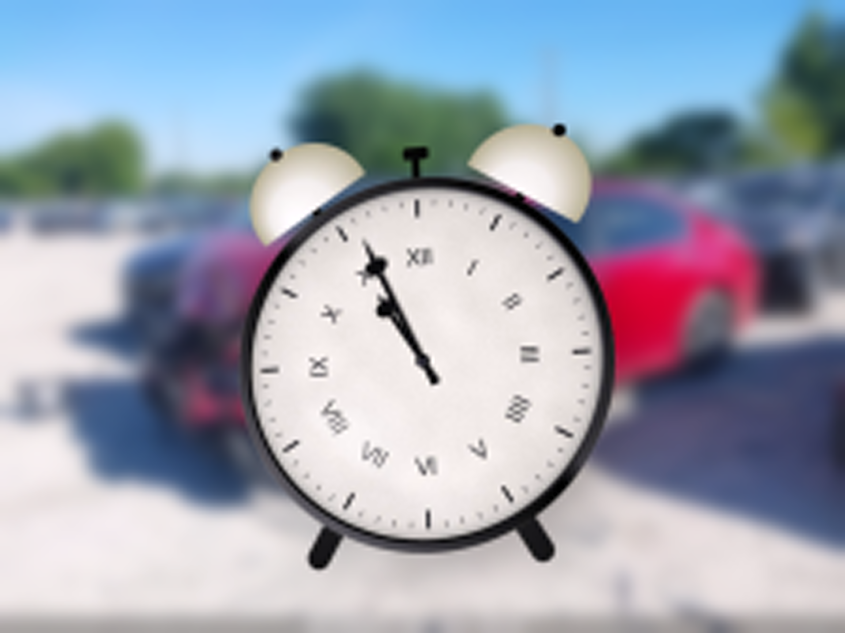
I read 10.56
